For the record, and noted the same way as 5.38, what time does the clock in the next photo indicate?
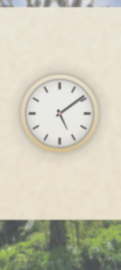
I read 5.09
